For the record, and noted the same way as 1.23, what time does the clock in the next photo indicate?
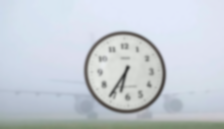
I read 6.36
